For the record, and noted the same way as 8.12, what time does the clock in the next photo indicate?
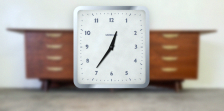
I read 12.36
